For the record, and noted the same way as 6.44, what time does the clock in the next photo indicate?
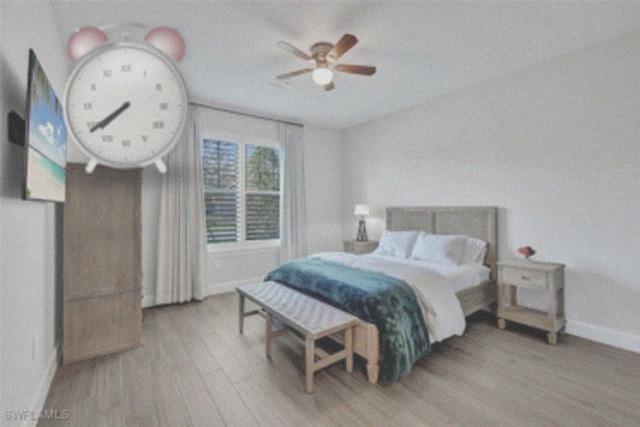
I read 7.39
